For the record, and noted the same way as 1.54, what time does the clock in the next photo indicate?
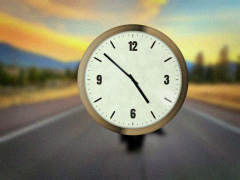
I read 4.52
